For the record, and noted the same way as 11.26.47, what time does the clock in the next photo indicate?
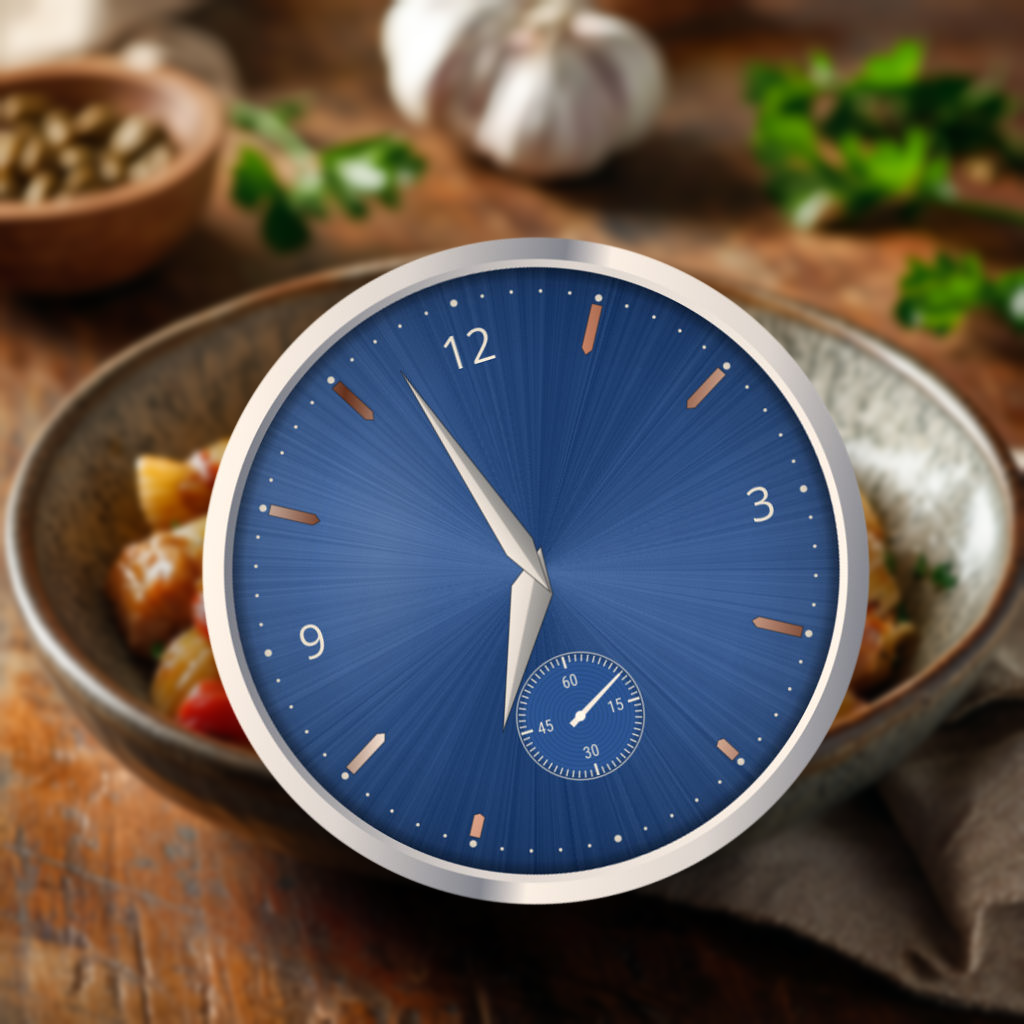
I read 6.57.10
